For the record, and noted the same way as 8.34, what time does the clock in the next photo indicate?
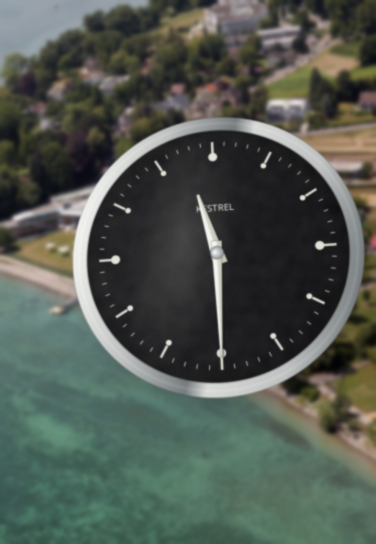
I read 11.30
